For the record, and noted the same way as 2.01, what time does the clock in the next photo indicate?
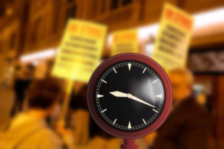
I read 9.19
